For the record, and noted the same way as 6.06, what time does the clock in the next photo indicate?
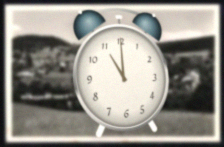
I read 11.00
